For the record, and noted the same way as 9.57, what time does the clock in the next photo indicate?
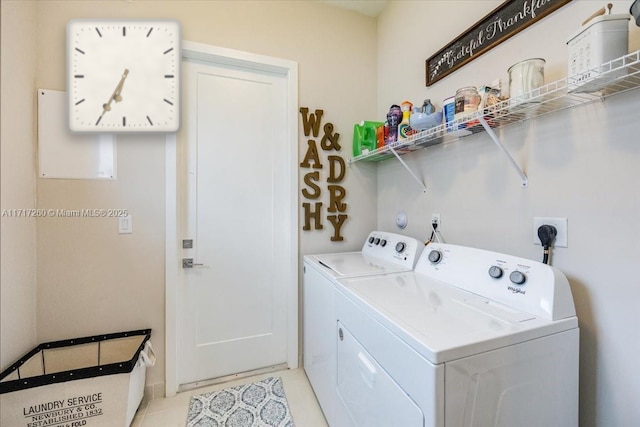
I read 6.35
